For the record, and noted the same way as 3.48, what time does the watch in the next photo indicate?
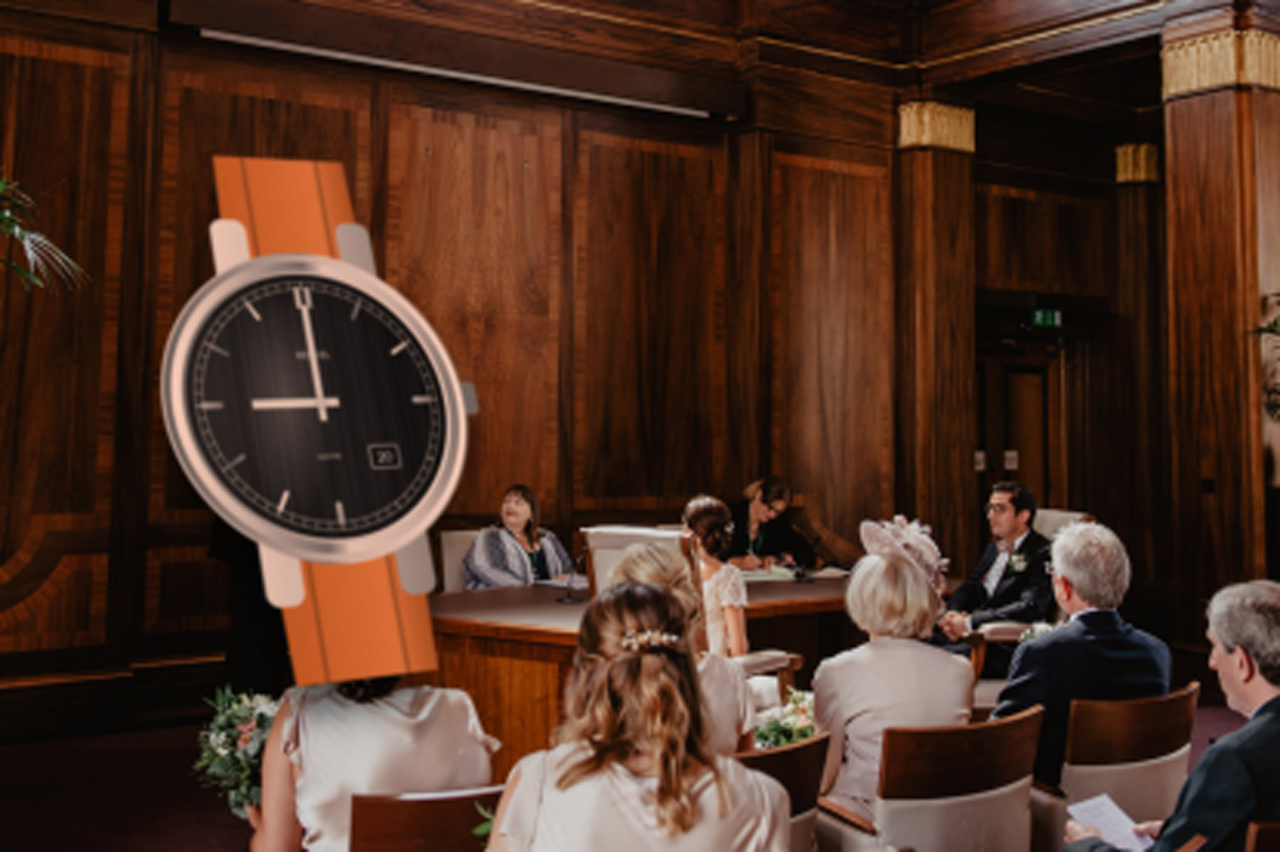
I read 9.00
